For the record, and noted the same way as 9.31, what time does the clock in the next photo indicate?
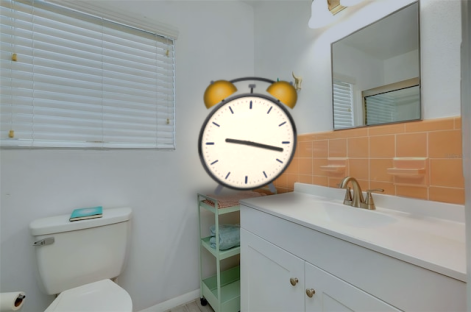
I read 9.17
